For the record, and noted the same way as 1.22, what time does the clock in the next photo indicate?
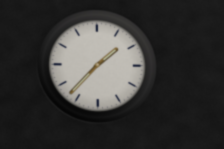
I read 1.37
